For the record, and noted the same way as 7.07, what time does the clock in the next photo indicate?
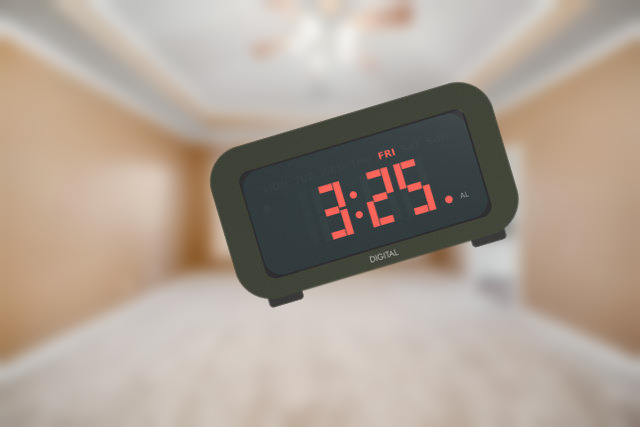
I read 3.25
